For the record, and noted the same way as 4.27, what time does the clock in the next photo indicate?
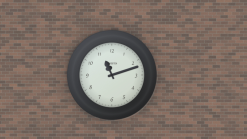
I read 11.12
